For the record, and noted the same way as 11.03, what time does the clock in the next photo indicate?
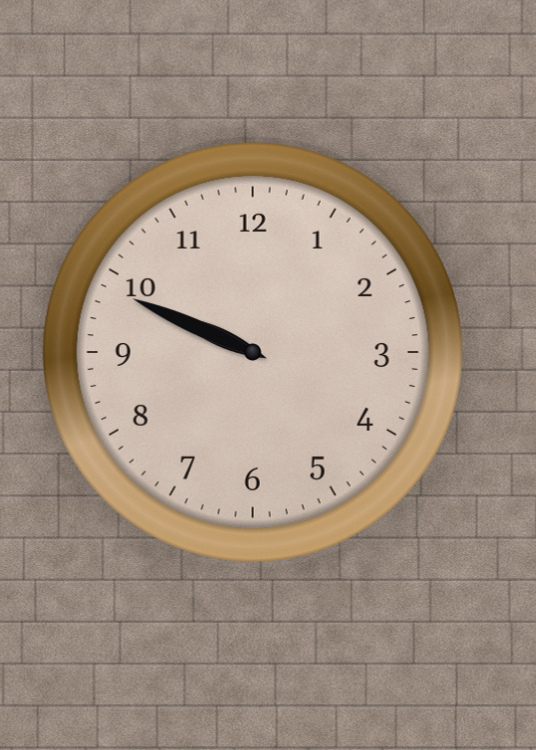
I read 9.49
